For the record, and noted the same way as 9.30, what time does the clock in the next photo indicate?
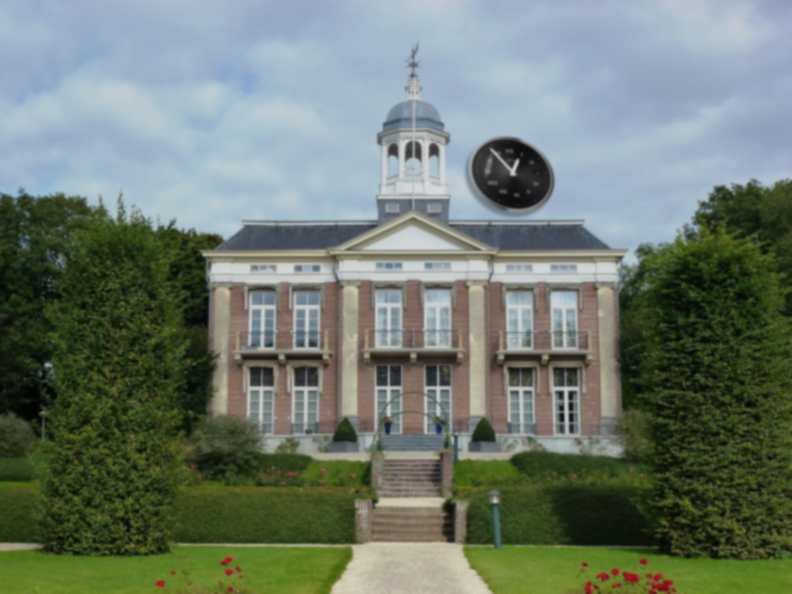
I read 12.54
